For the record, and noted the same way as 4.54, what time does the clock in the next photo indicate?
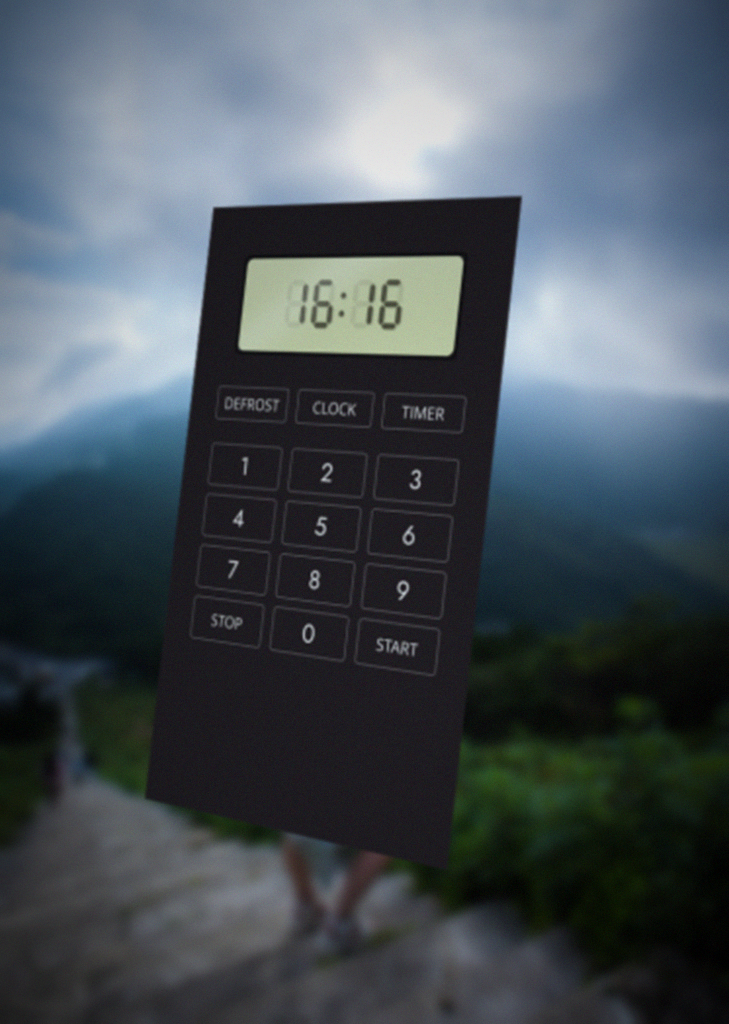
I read 16.16
